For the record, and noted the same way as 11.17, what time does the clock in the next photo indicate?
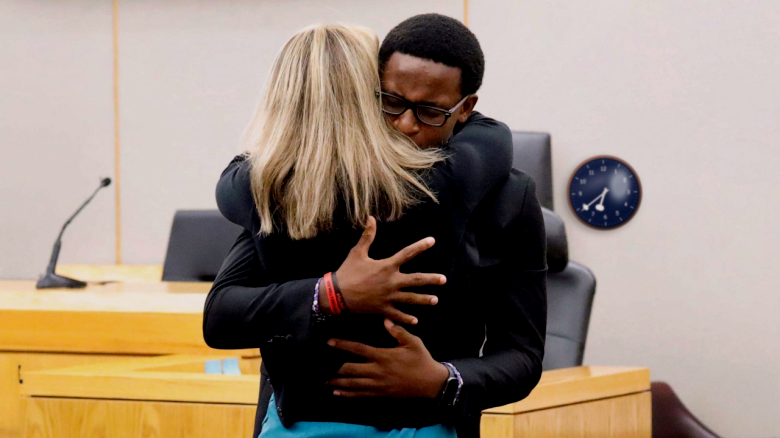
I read 6.39
